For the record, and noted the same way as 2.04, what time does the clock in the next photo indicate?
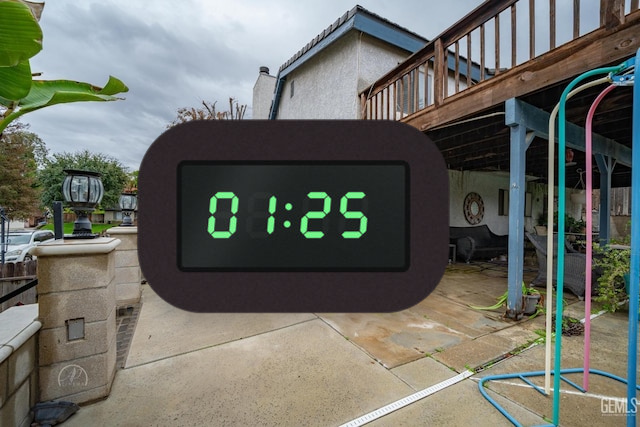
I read 1.25
